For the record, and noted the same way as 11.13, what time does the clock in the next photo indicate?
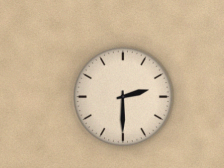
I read 2.30
